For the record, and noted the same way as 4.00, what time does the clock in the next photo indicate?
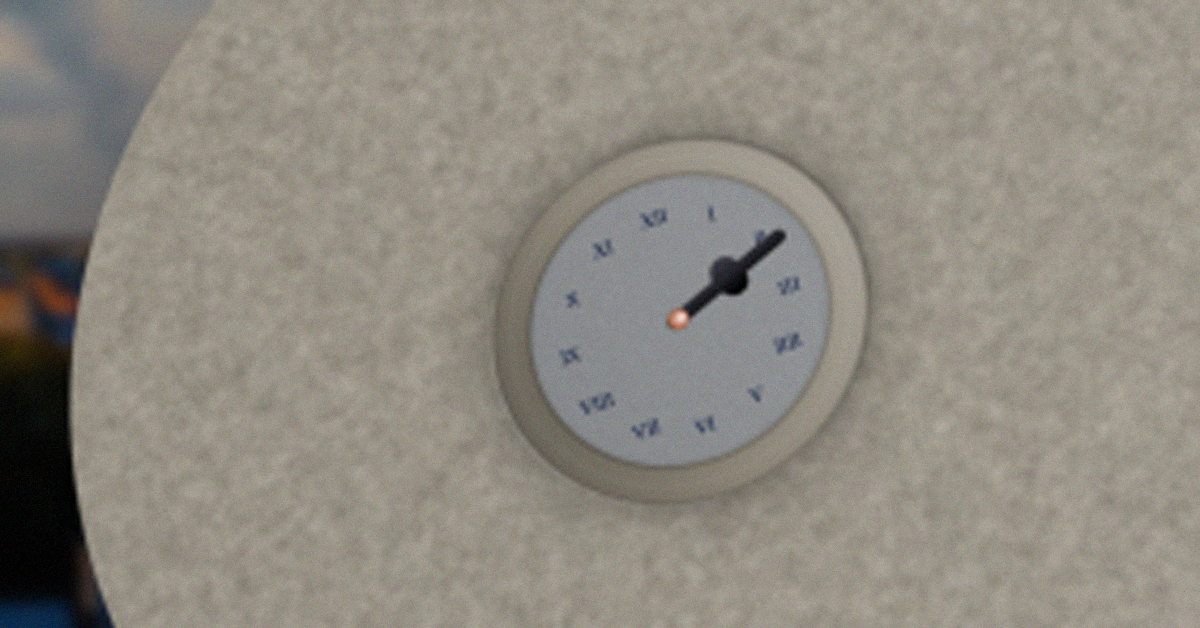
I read 2.11
